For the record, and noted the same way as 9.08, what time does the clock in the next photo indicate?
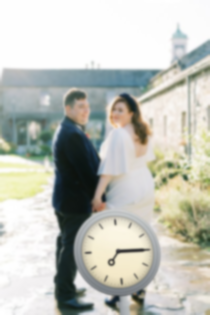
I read 7.15
